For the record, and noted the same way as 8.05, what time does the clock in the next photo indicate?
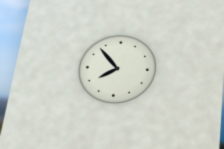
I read 7.53
